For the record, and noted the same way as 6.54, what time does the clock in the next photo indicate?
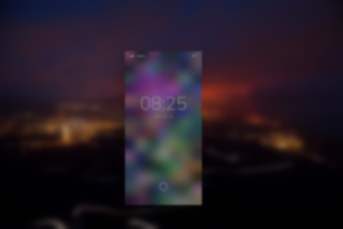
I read 8.25
